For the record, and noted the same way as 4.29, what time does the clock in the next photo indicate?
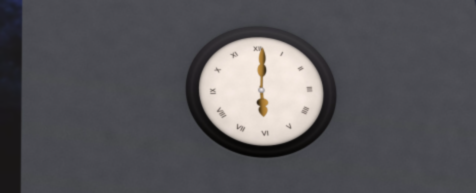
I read 6.01
